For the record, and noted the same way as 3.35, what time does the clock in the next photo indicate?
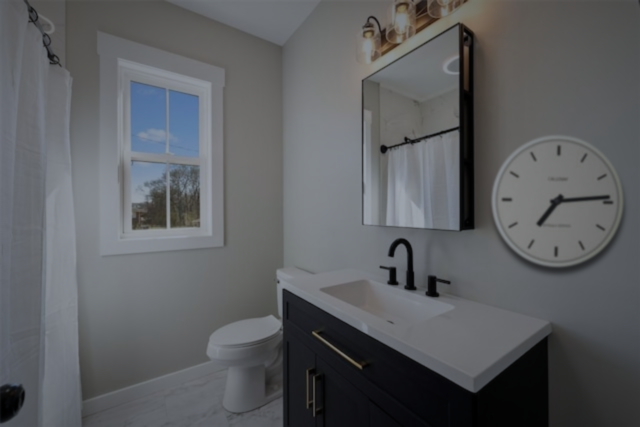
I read 7.14
